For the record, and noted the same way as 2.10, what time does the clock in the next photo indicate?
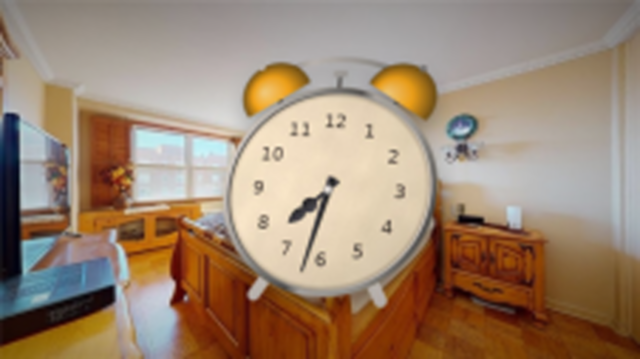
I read 7.32
